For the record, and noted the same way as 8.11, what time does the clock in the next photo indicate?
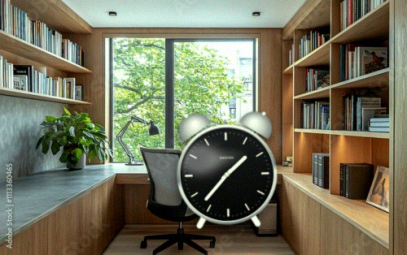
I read 1.37
